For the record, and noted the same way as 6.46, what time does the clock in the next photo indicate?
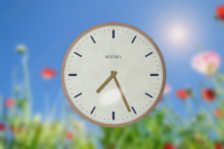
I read 7.26
